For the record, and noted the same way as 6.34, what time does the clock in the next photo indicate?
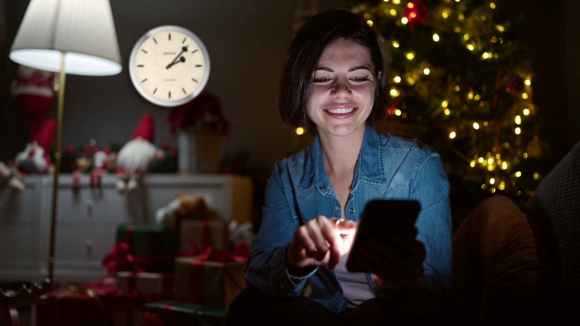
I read 2.07
